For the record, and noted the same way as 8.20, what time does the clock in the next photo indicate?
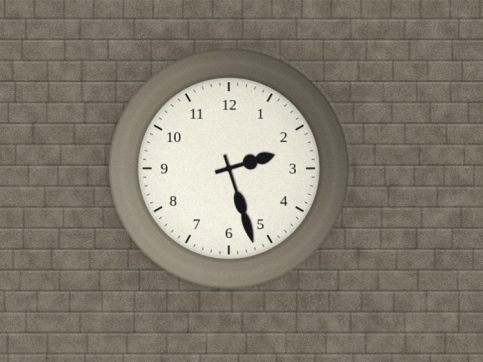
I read 2.27
